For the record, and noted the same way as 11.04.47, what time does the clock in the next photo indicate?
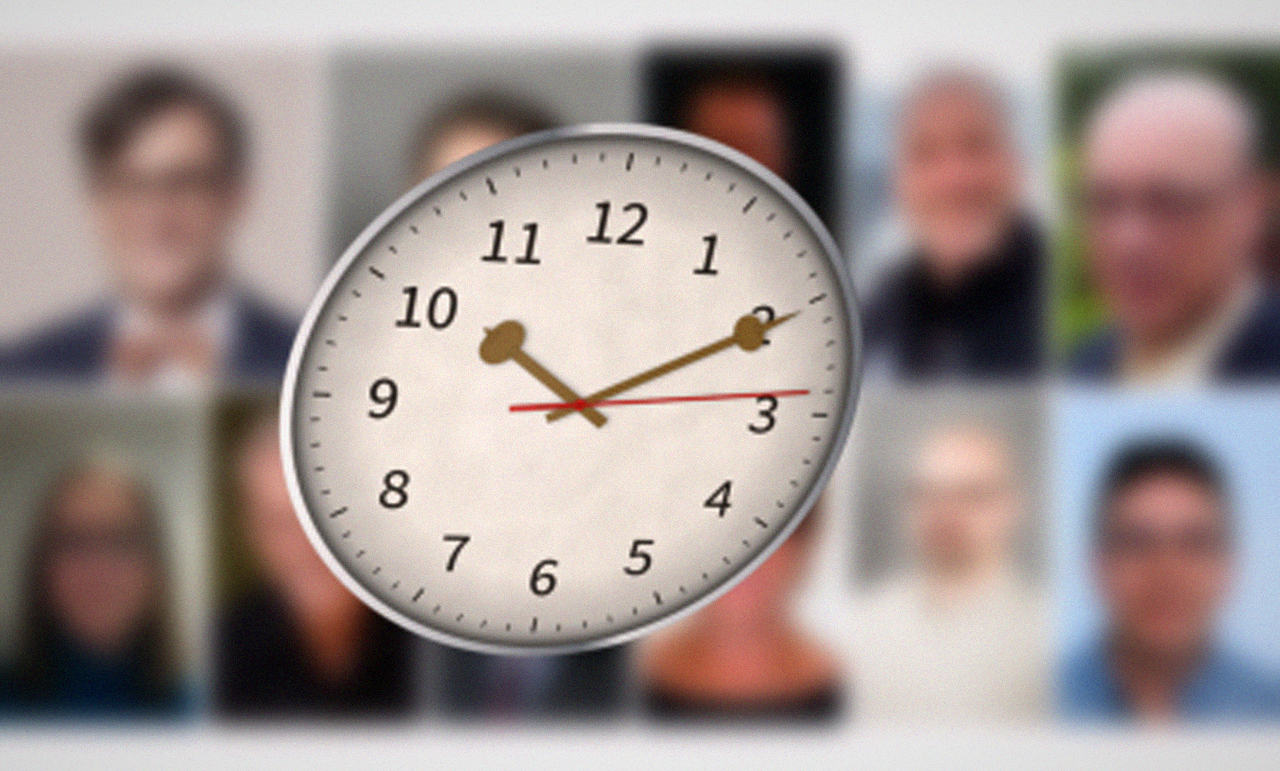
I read 10.10.14
